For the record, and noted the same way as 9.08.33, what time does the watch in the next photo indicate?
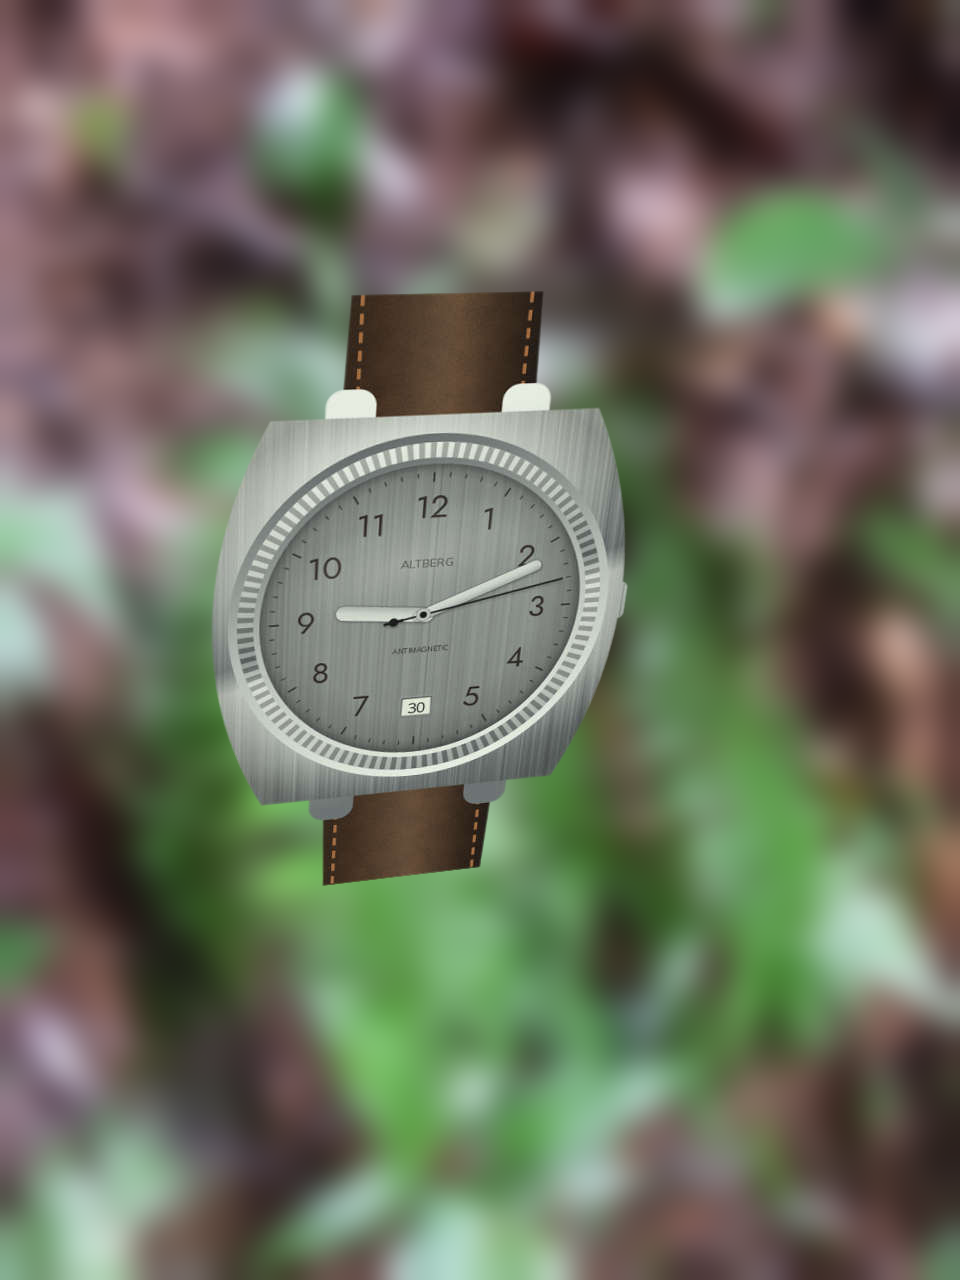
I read 9.11.13
